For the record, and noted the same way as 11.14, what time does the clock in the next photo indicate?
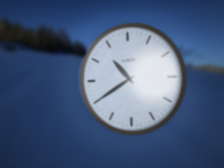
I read 10.40
